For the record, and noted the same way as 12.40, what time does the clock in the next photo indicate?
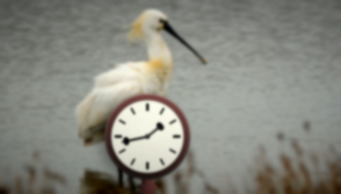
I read 1.43
